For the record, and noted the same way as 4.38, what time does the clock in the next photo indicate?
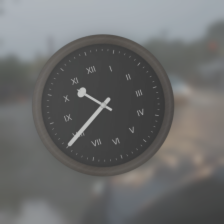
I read 10.40
